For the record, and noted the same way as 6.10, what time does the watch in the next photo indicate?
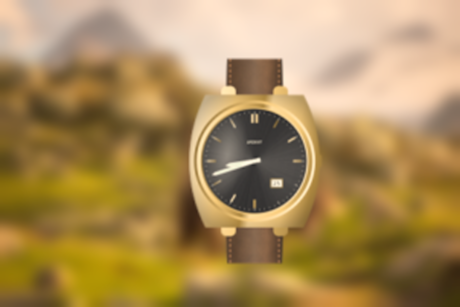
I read 8.42
